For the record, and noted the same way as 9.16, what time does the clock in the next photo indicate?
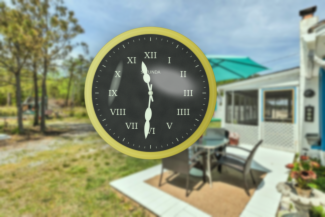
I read 11.31
